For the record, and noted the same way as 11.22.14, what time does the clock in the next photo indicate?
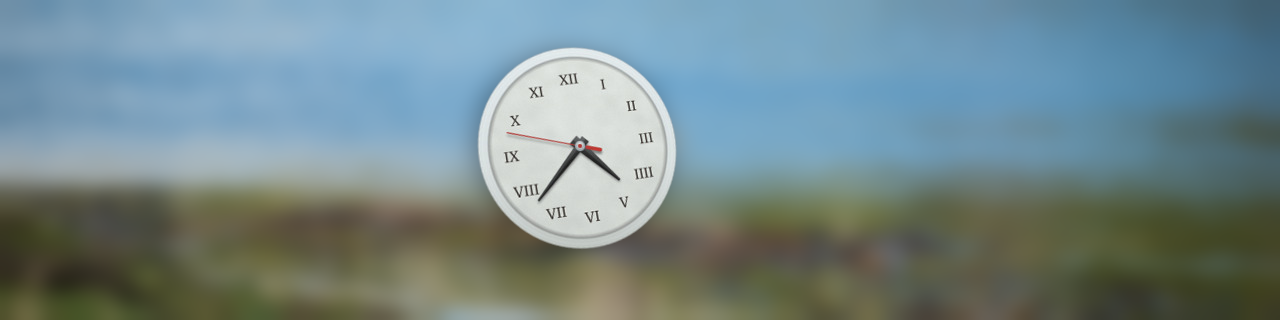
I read 4.37.48
